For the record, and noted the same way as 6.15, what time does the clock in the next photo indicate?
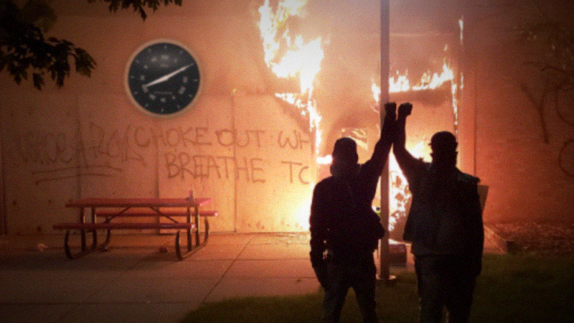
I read 8.10
